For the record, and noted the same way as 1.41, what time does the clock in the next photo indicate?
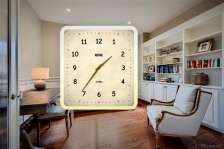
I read 1.36
